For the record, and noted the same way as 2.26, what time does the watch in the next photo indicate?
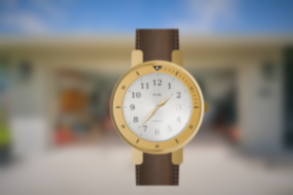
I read 1.37
